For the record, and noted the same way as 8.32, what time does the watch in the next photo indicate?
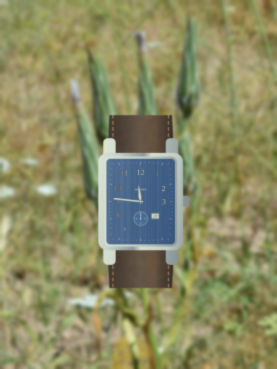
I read 11.46
